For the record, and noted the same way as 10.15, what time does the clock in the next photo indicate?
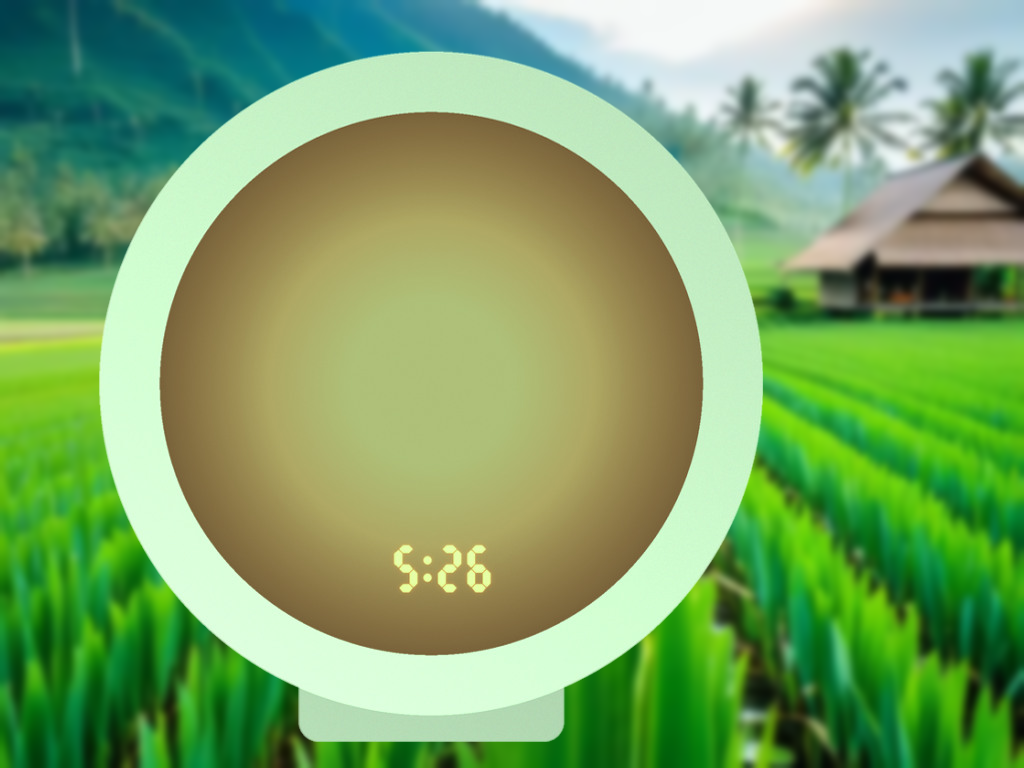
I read 5.26
